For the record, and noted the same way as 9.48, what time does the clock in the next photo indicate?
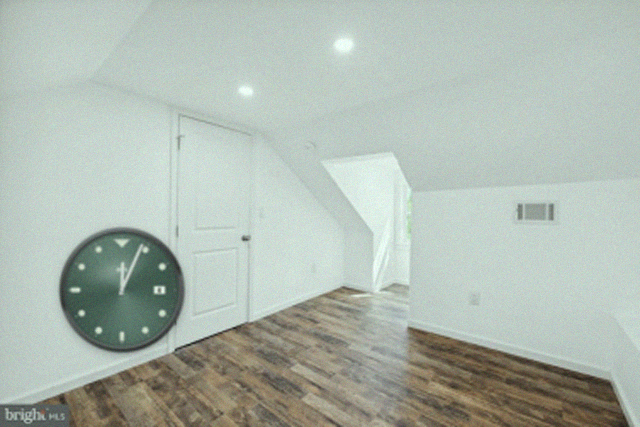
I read 12.04
